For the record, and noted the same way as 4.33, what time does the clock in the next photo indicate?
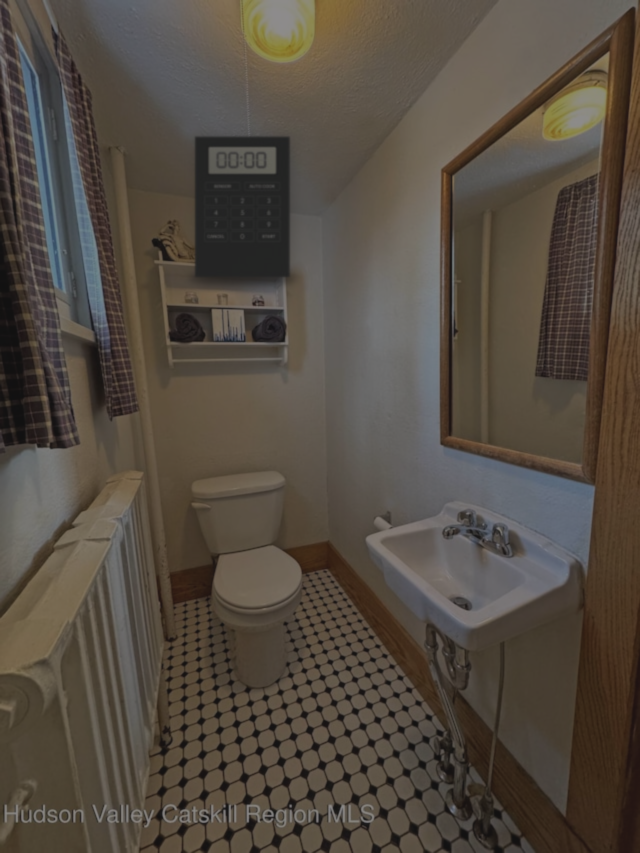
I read 0.00
